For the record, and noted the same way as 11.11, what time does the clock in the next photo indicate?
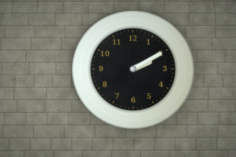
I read 2.10
